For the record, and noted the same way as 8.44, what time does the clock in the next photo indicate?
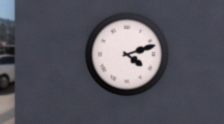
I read 4.12
